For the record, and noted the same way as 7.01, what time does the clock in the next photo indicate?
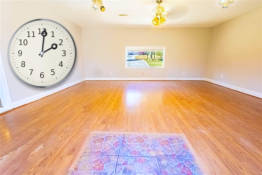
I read 2.01
